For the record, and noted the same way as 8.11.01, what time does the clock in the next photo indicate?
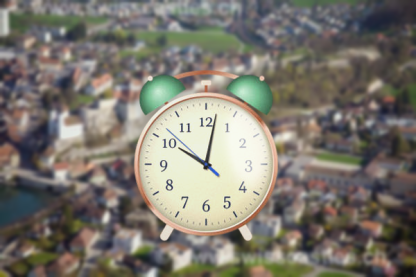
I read 10.01.52
